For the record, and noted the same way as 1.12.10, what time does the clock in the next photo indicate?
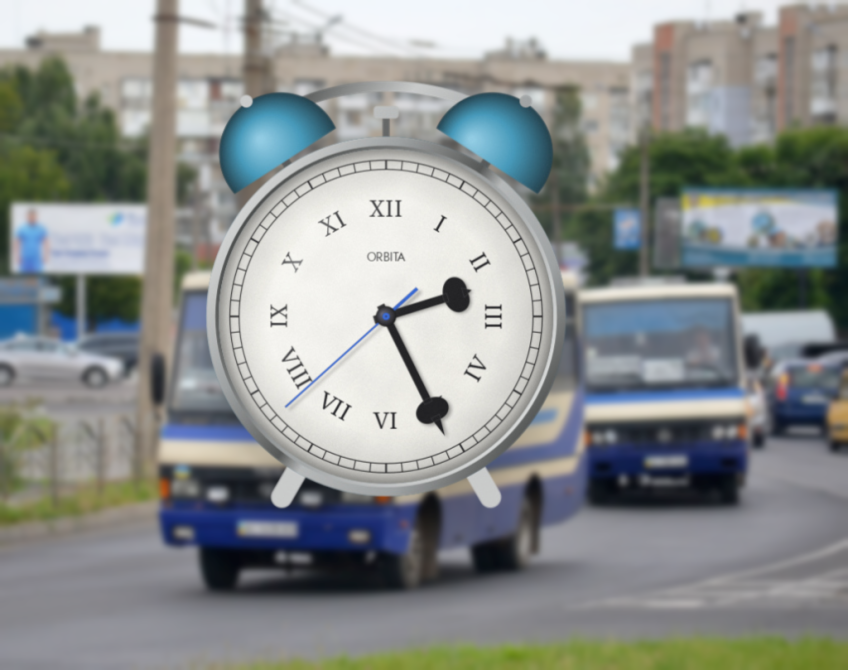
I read 2.25.38
